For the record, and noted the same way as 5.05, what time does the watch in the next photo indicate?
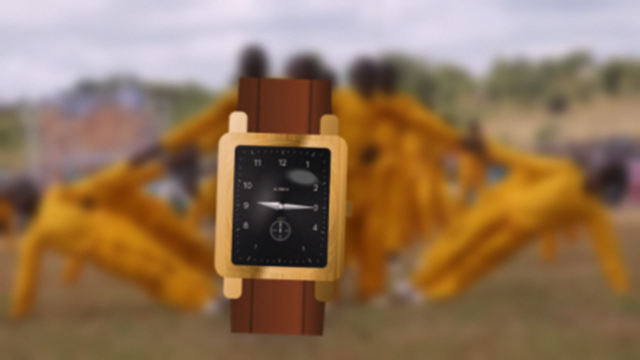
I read 9.15
